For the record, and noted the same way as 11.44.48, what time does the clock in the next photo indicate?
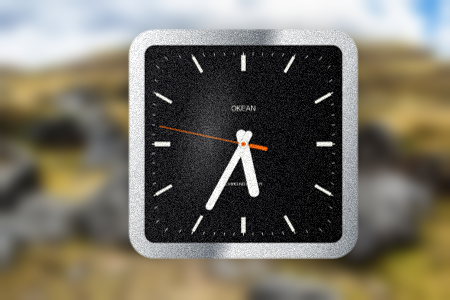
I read 5.34.47
